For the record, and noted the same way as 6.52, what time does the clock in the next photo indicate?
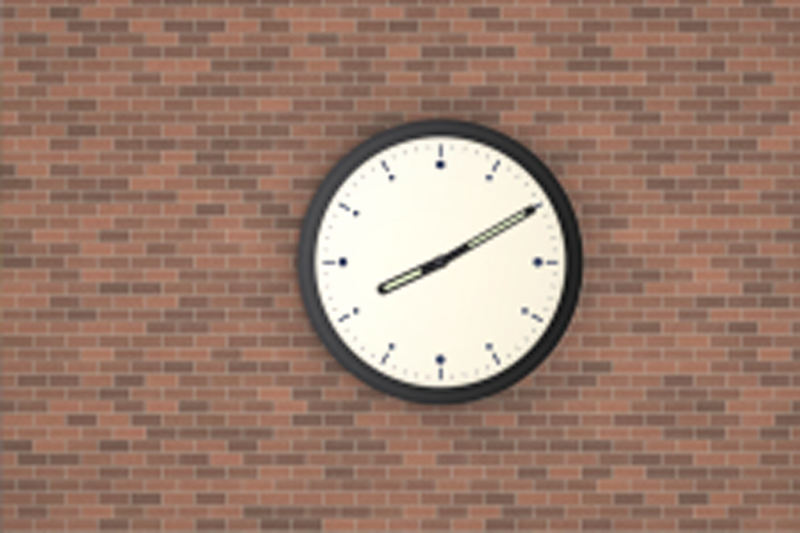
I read 8.10
